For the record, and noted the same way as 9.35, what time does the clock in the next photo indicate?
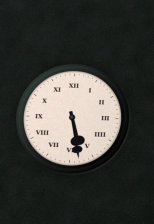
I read 5.28
